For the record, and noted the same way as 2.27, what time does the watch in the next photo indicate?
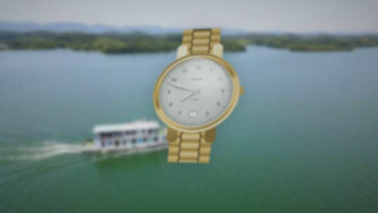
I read 7.48
